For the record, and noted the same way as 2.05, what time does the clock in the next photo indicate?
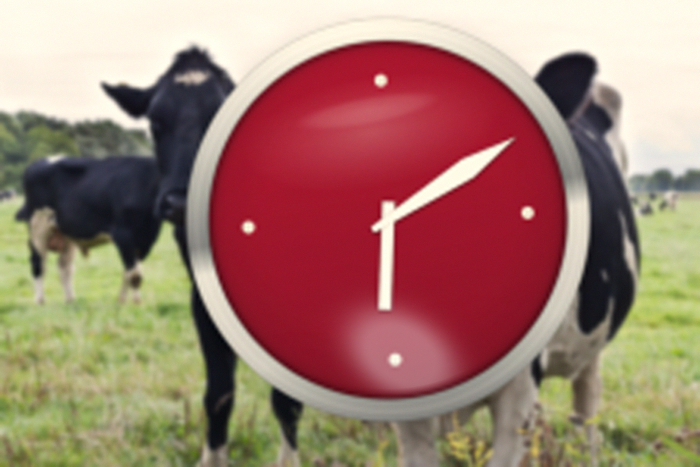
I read 6.10
